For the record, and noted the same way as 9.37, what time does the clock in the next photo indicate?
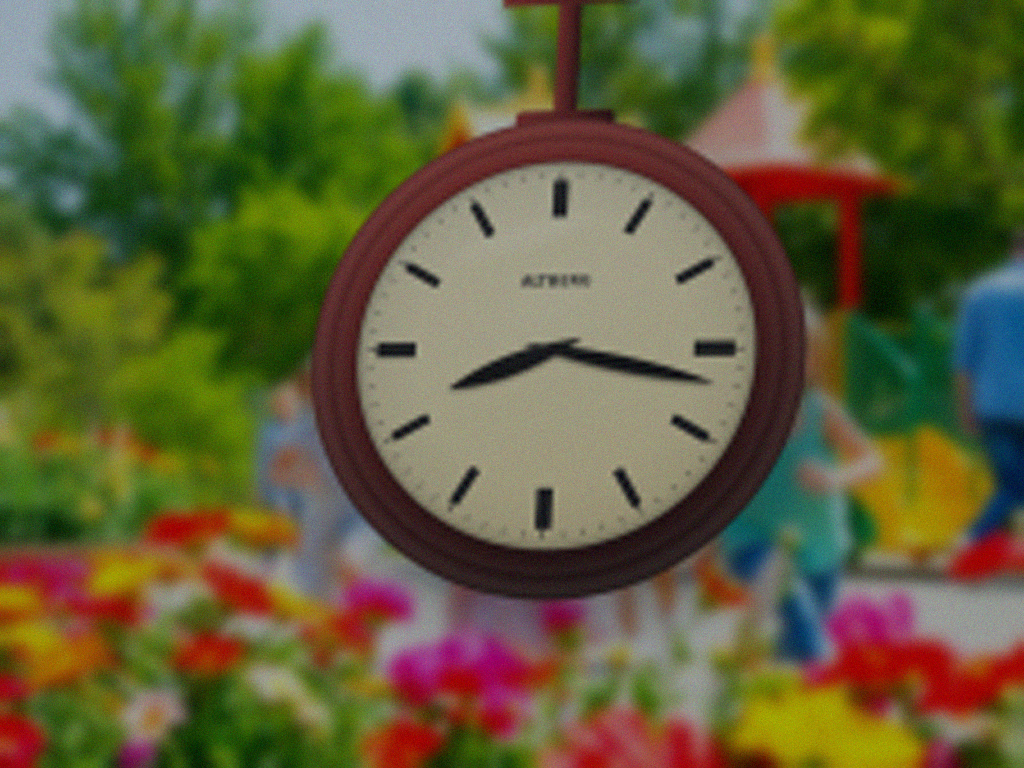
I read 8.17
